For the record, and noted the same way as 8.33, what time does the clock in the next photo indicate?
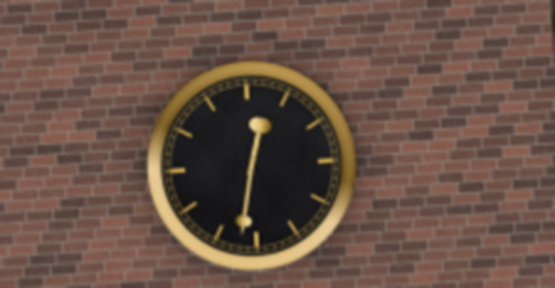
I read 12.32
